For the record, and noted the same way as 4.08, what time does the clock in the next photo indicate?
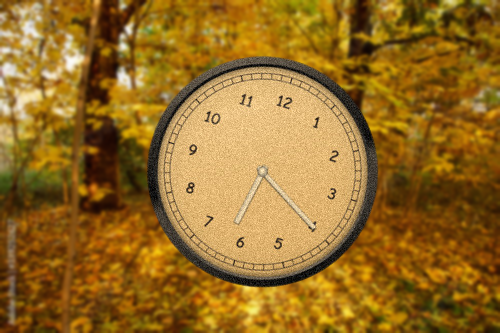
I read 6.20
